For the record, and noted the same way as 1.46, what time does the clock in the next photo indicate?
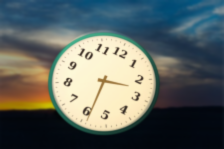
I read 2.29
